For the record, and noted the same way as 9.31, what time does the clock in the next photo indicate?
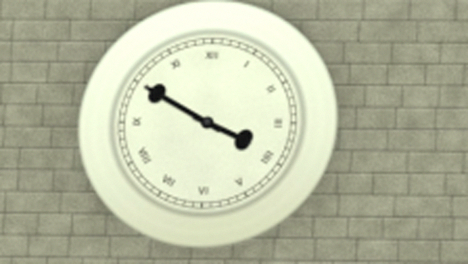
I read 3.50
